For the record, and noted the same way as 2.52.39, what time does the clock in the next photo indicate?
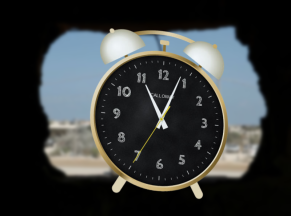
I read 11.03.35
